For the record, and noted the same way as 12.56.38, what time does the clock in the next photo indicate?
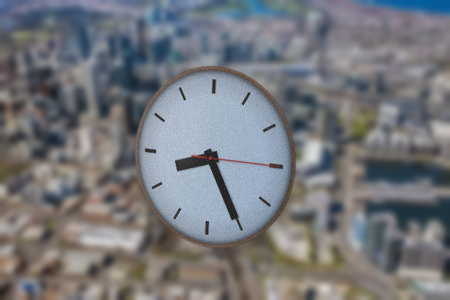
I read 8.25.15
